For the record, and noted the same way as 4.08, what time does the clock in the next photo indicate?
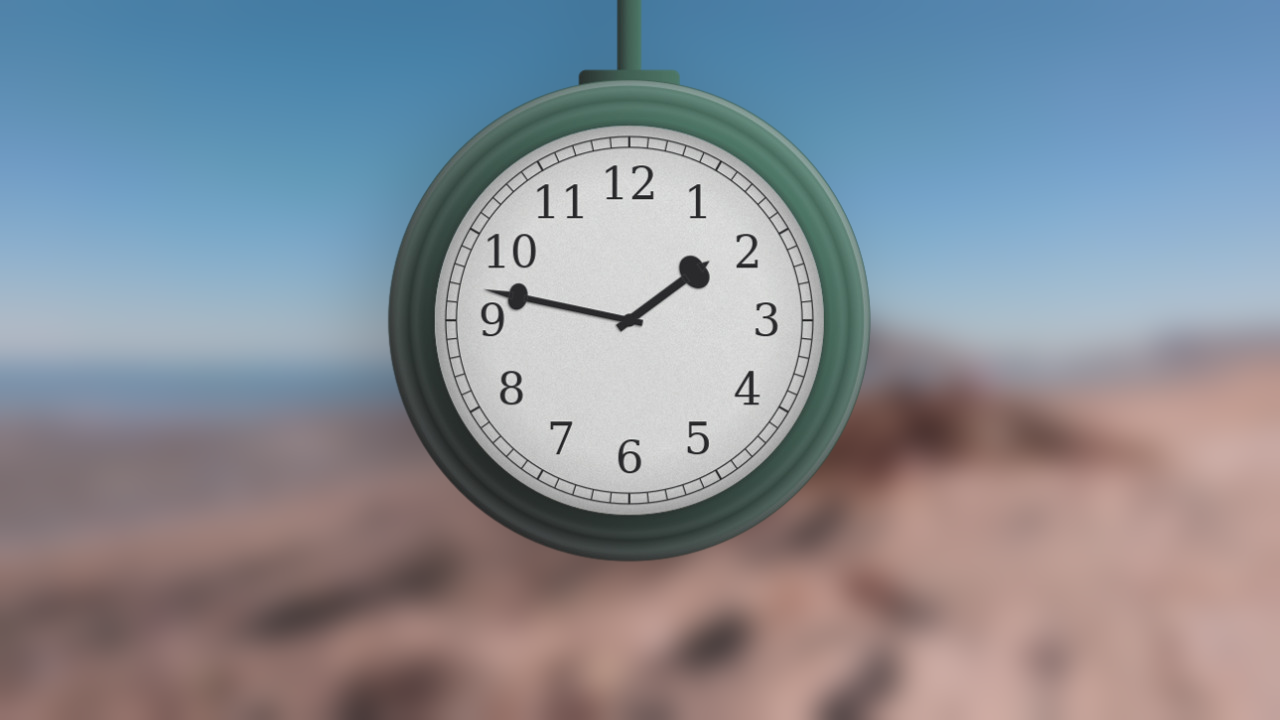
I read 1.47
